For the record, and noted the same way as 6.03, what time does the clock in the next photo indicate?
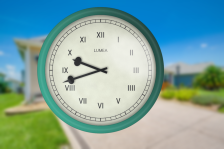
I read 9.42
